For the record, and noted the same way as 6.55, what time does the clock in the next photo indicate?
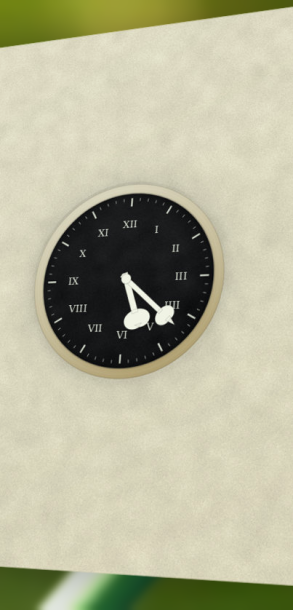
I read 5.22
